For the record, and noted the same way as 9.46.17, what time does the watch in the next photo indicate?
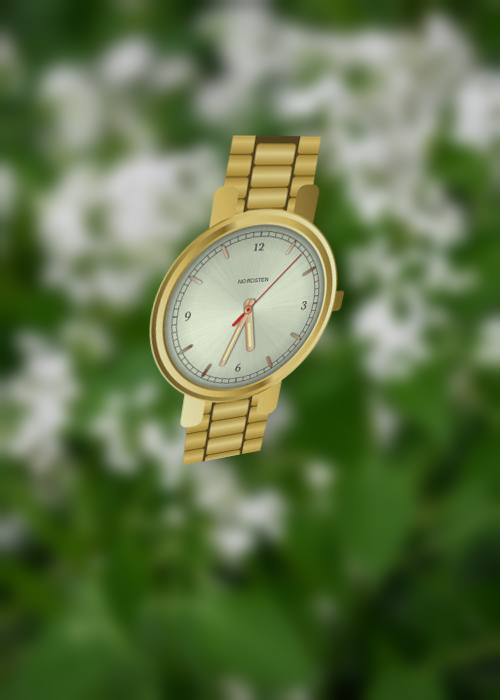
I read 5.33.07
